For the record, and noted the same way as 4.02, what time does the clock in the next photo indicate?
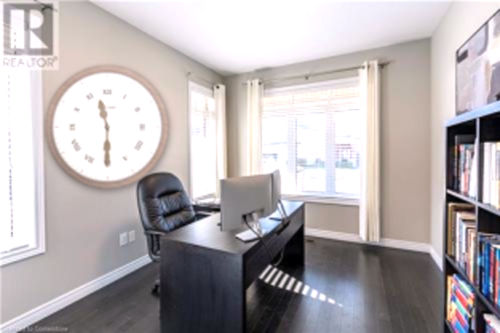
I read 11.30
